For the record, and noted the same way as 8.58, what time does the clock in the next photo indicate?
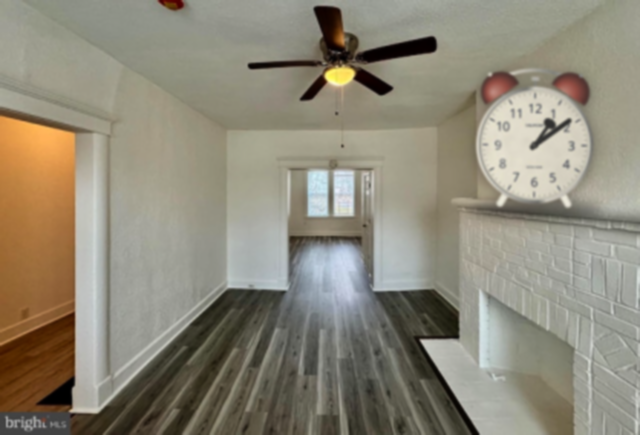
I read 1.09
